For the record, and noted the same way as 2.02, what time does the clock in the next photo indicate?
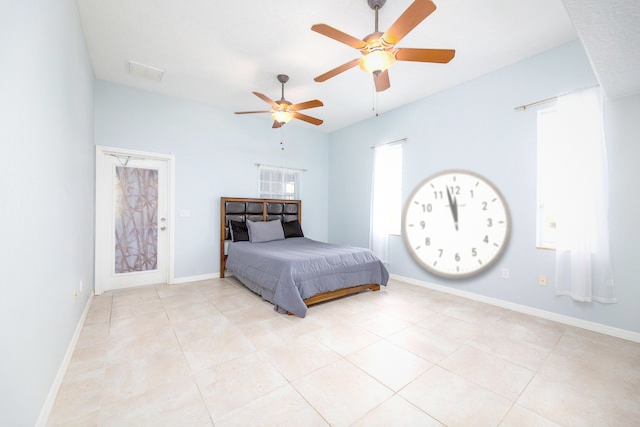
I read 11.58
